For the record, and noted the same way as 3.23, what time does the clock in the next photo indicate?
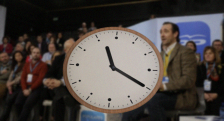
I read 11.20
